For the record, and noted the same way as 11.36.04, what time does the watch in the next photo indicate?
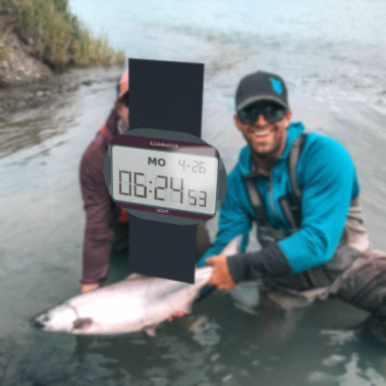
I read 6.24.53
